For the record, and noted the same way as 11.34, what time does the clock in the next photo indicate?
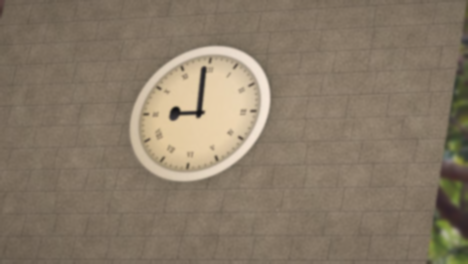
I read 8.59
